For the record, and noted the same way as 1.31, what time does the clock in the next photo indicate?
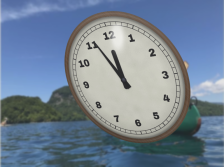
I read 11.56
